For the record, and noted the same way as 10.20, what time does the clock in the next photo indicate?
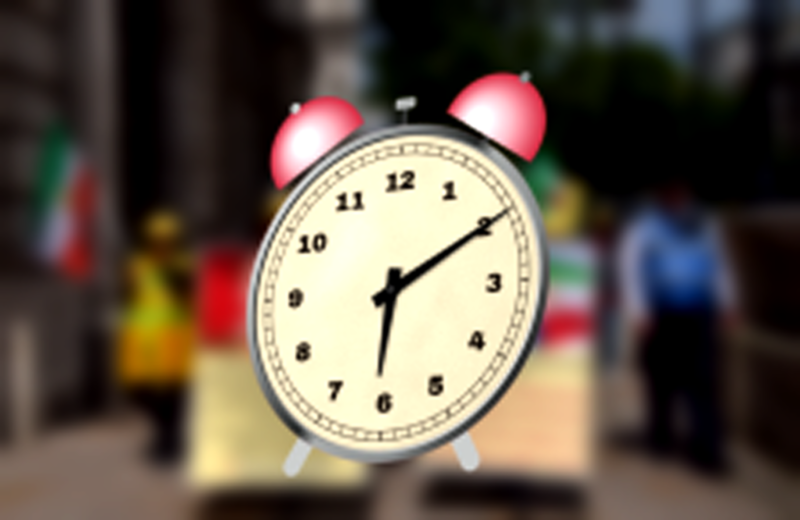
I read 6.10
